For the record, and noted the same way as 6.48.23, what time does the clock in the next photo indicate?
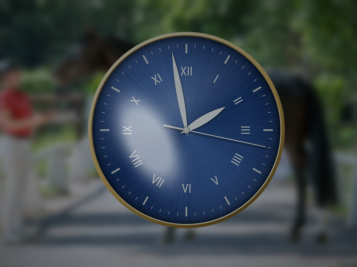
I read 1.58.17
